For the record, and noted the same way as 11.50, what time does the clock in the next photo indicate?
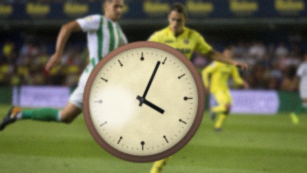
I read 4.04
